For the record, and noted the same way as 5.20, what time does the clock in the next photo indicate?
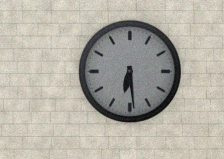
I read 6.29
